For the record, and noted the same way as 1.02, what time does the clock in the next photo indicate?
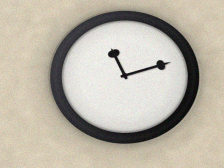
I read 11.12
